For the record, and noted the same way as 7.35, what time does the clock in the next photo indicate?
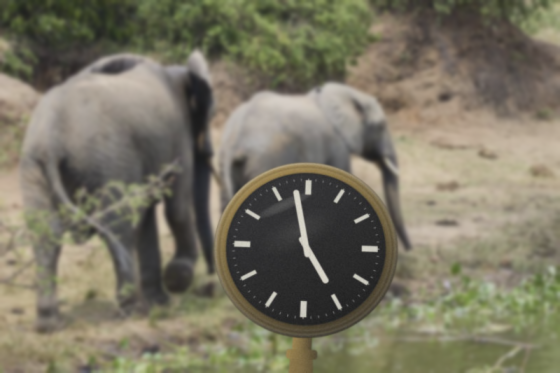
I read 4.58
